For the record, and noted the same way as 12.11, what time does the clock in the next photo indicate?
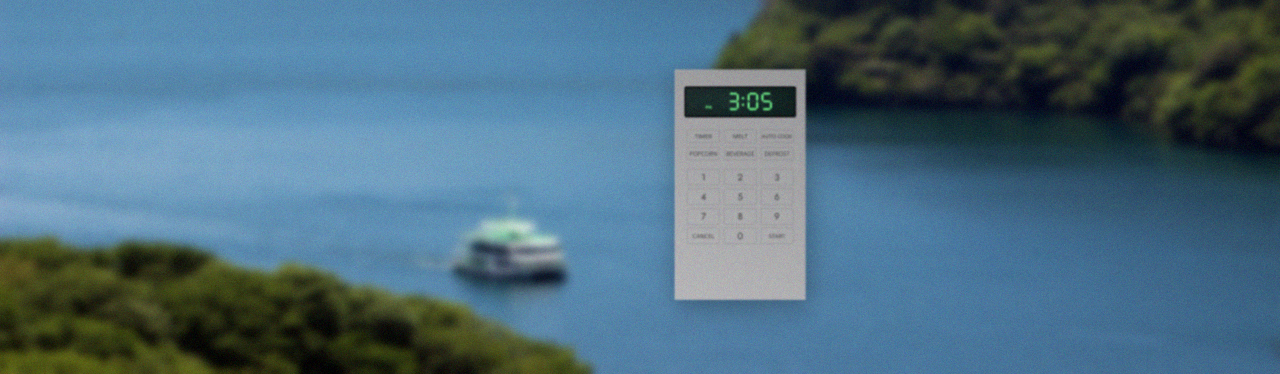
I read 3.05
